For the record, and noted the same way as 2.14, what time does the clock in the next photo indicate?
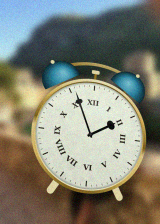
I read 1.56
